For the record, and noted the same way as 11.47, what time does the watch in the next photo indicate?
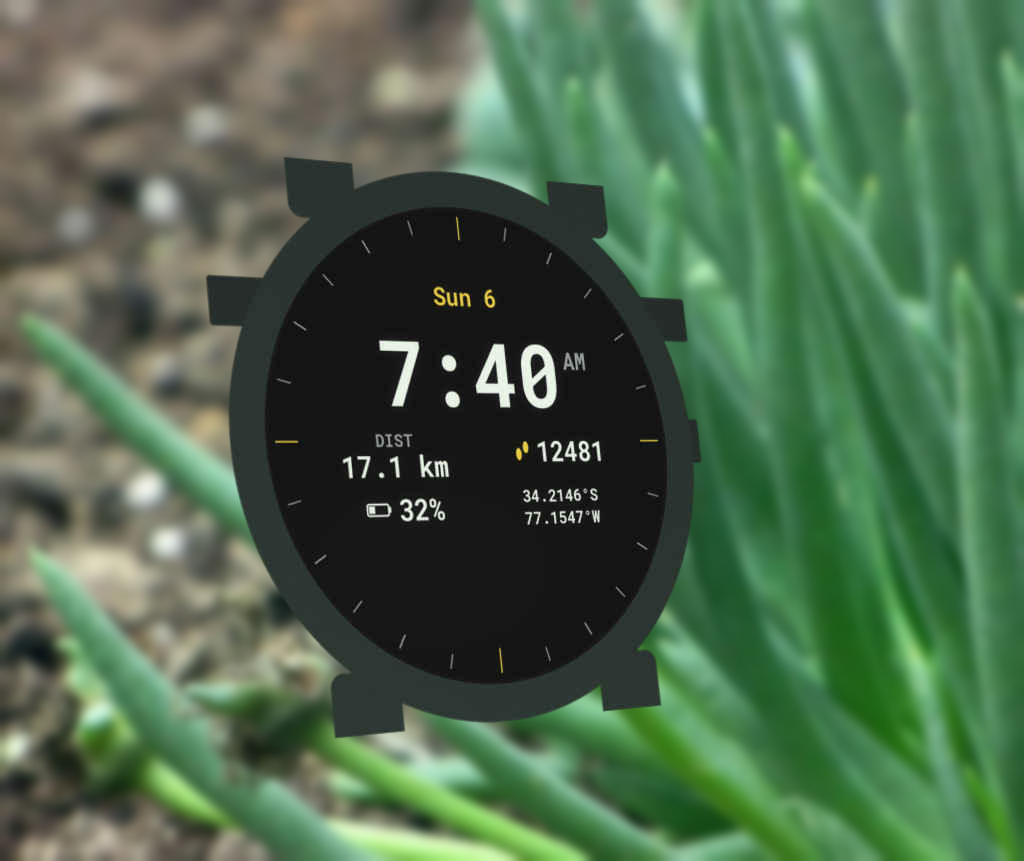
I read 7.40
